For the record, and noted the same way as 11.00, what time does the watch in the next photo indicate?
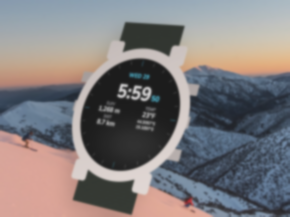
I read 5.59
